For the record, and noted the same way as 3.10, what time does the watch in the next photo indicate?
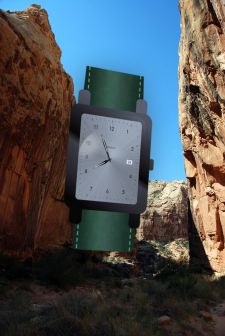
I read 7.56
